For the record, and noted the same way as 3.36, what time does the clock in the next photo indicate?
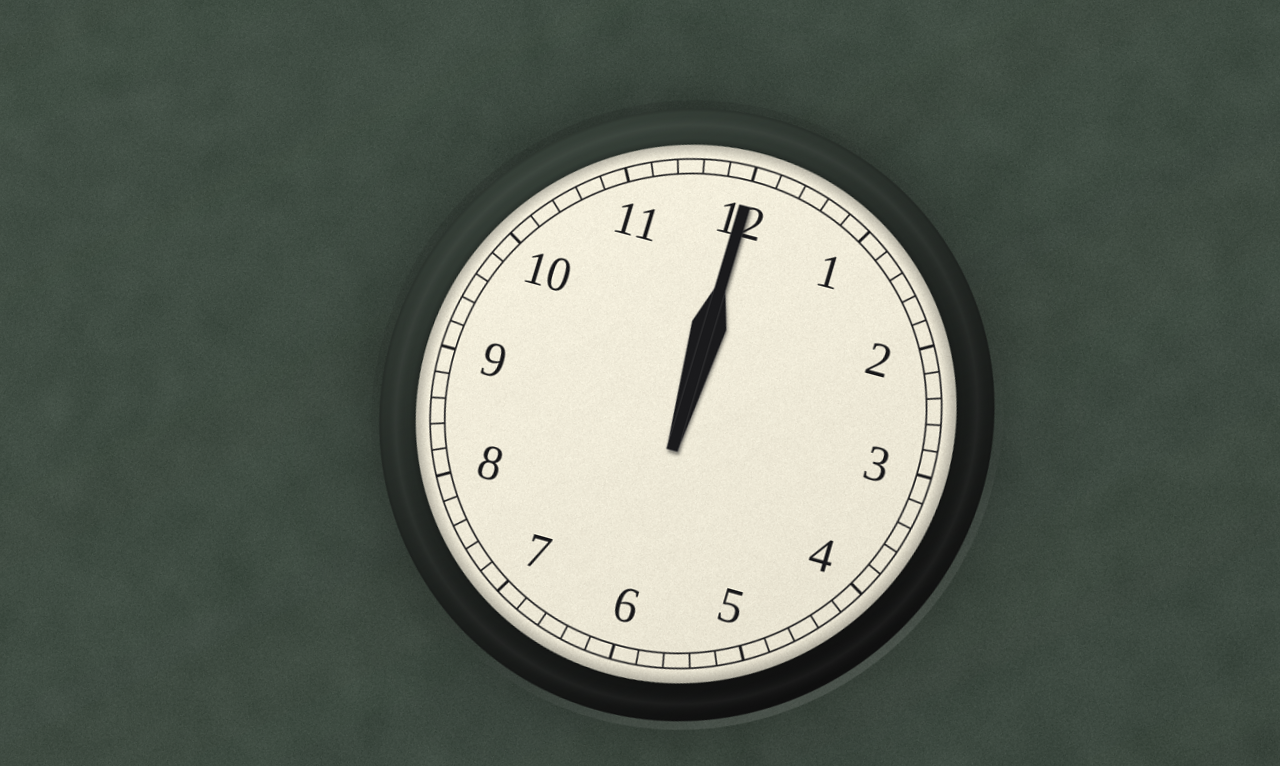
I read 12.00
